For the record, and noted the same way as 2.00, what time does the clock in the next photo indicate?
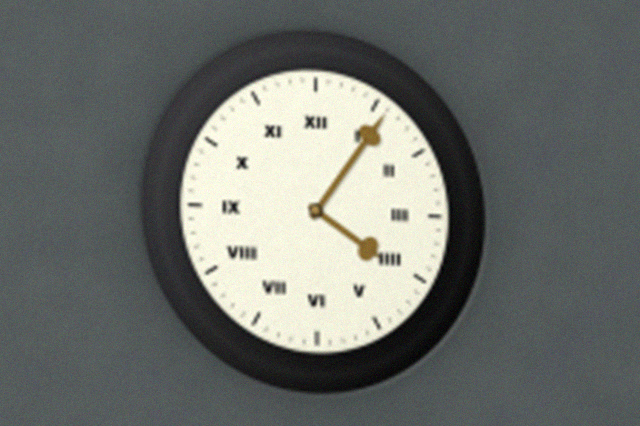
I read 4.06
